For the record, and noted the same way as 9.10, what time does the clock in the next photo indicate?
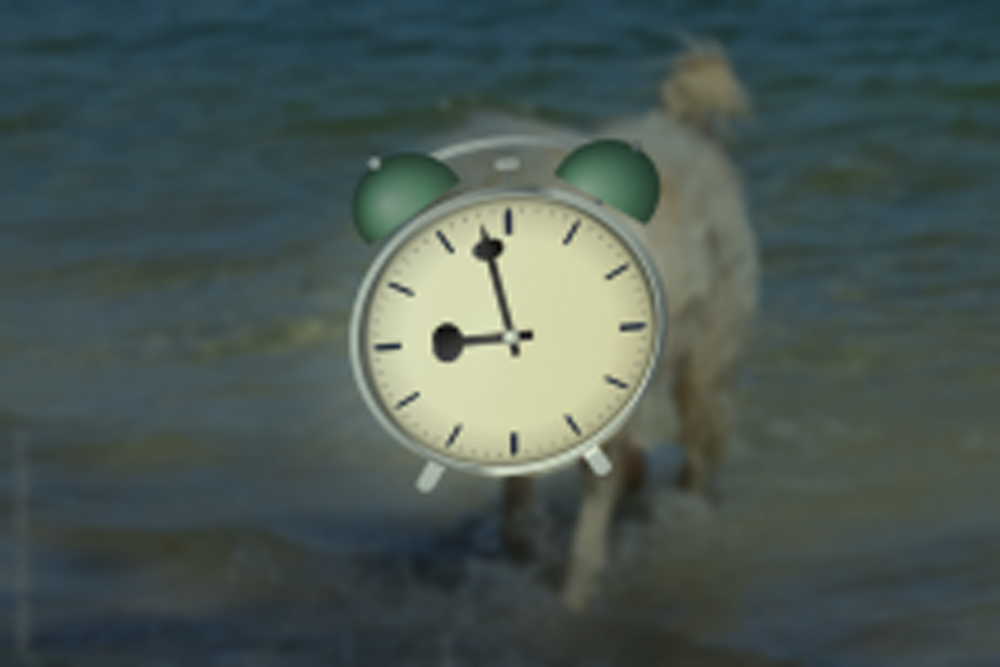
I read 8.58
